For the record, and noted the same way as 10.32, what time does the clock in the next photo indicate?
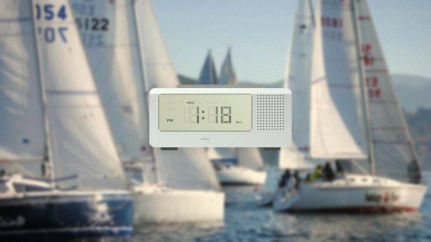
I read 1.18
